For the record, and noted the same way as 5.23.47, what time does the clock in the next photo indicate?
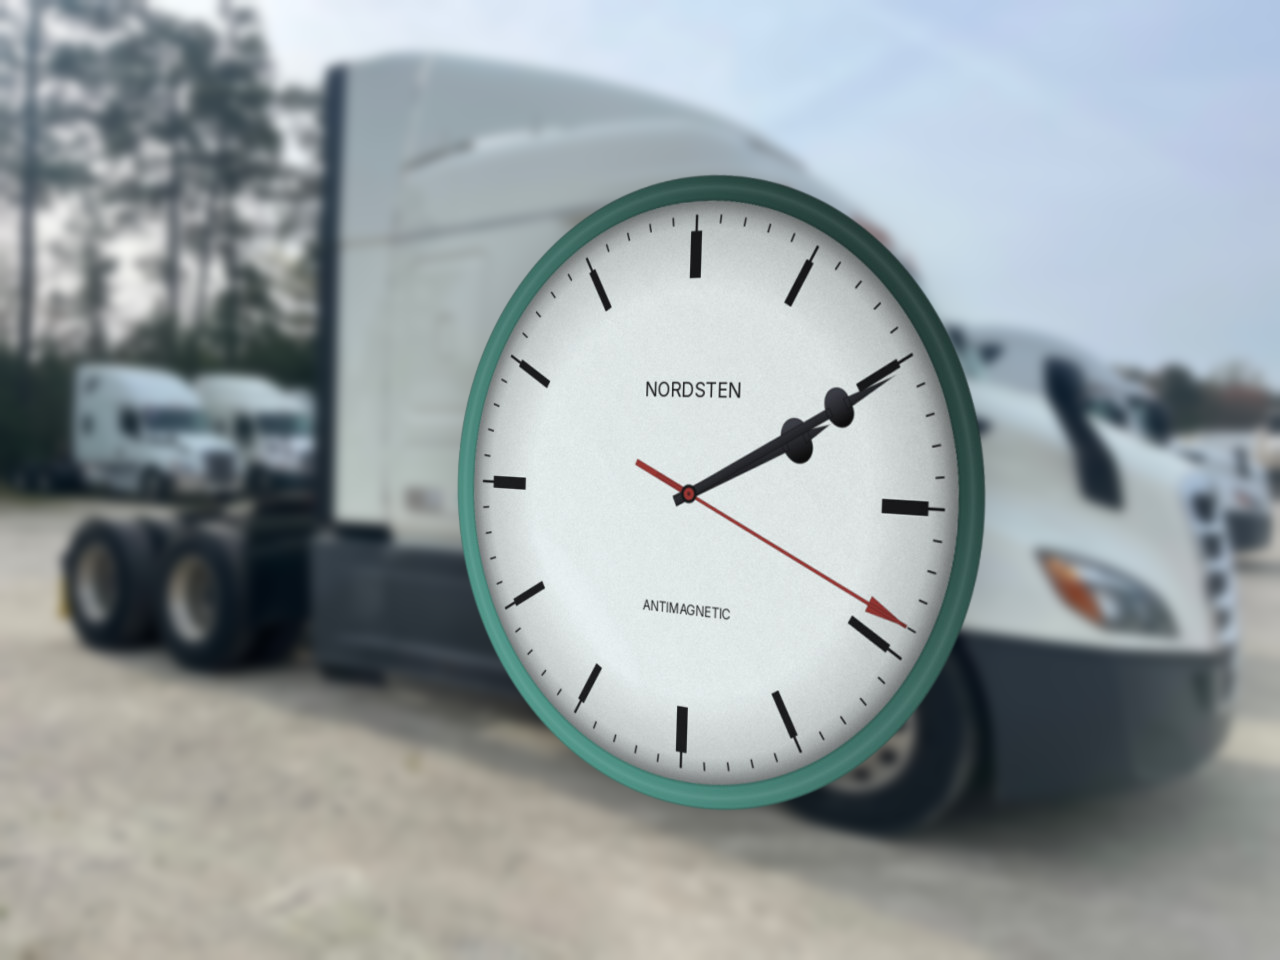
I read 2.10.19
